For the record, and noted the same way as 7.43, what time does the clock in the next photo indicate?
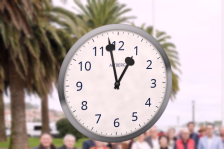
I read 12.58
